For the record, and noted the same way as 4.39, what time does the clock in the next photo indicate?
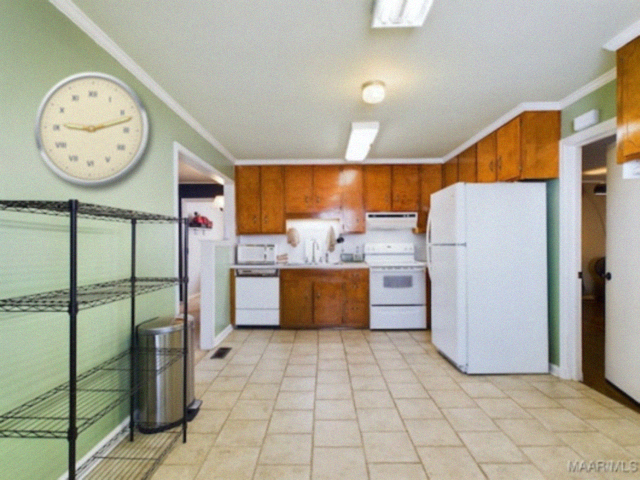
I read 9.12
